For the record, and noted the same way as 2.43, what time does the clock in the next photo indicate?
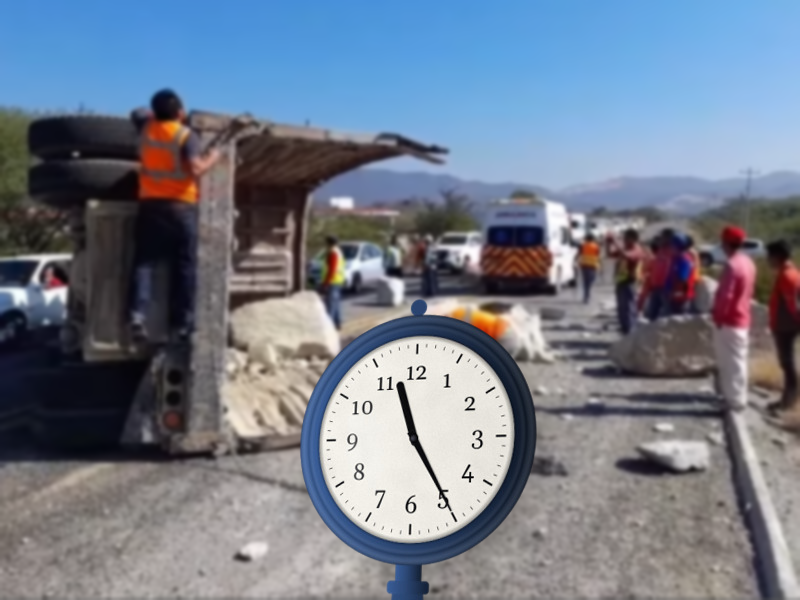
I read 11.25
